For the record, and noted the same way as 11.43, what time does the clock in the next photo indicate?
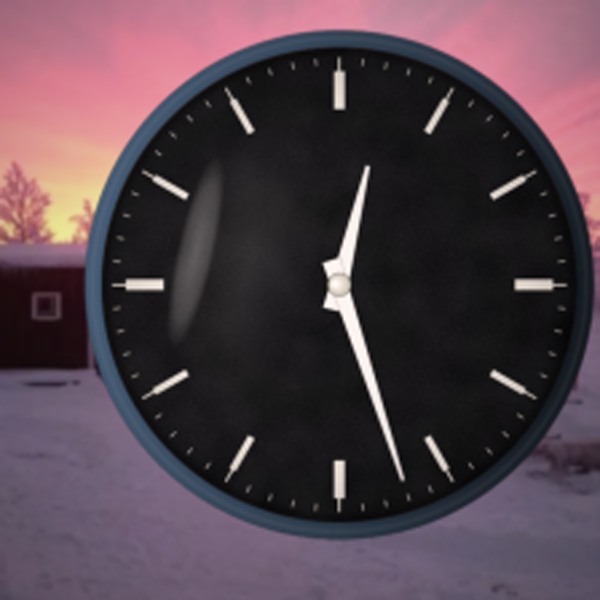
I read 12.27
